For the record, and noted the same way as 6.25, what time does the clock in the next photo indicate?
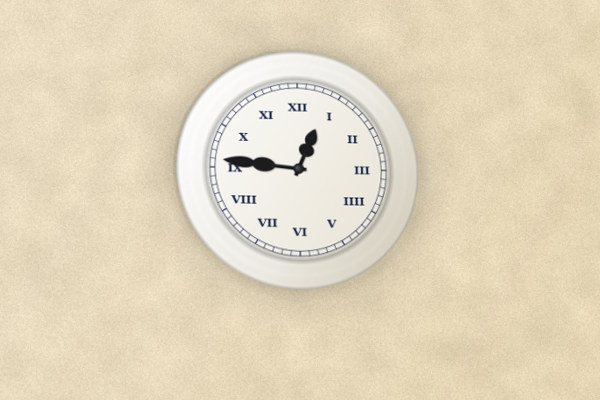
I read 12.46
